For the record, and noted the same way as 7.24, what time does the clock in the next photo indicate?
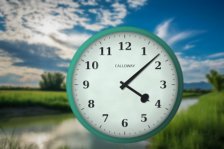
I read 4.08
